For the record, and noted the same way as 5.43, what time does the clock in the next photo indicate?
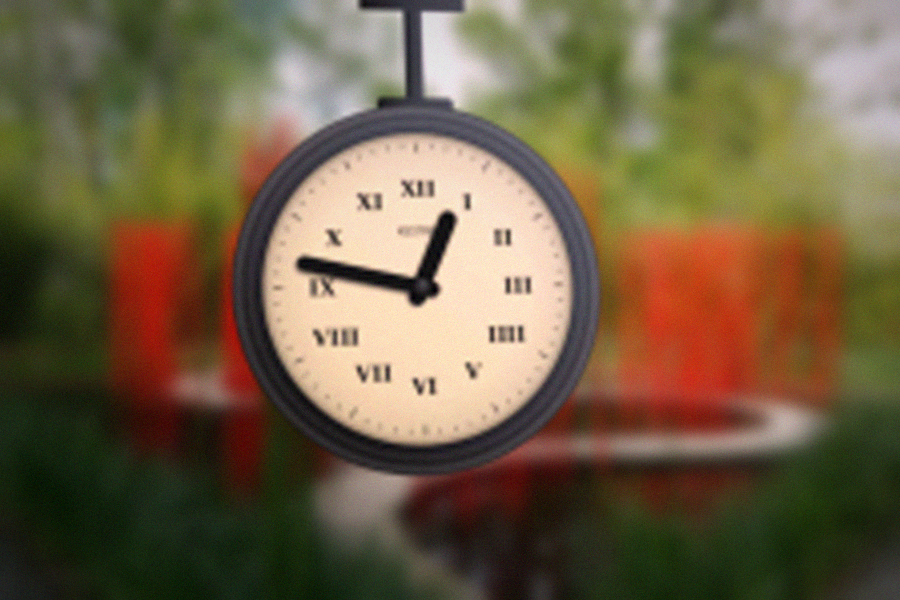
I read 12.47
